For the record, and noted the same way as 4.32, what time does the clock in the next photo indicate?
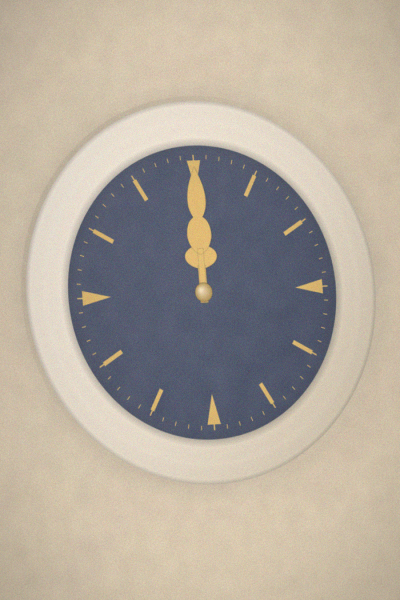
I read 12.00
